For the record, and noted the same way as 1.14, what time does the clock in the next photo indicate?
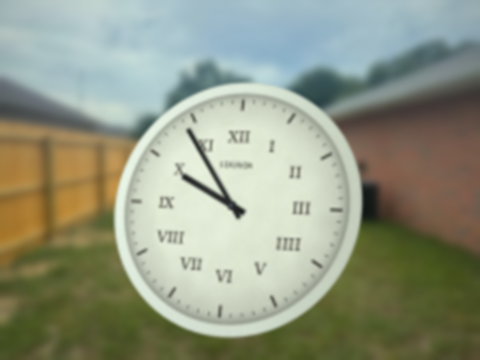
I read 9.54
